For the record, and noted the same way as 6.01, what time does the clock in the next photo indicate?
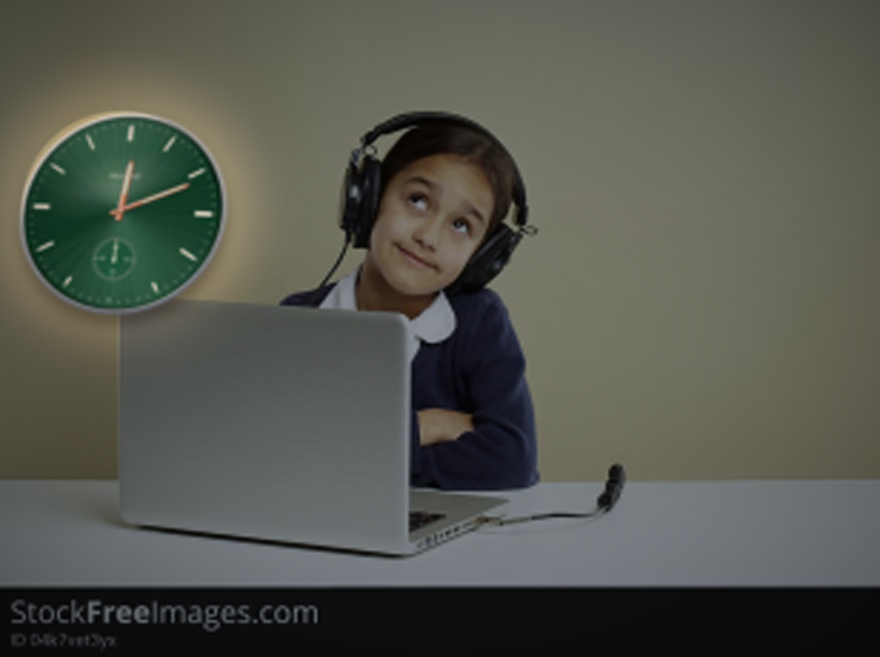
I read 12.11
